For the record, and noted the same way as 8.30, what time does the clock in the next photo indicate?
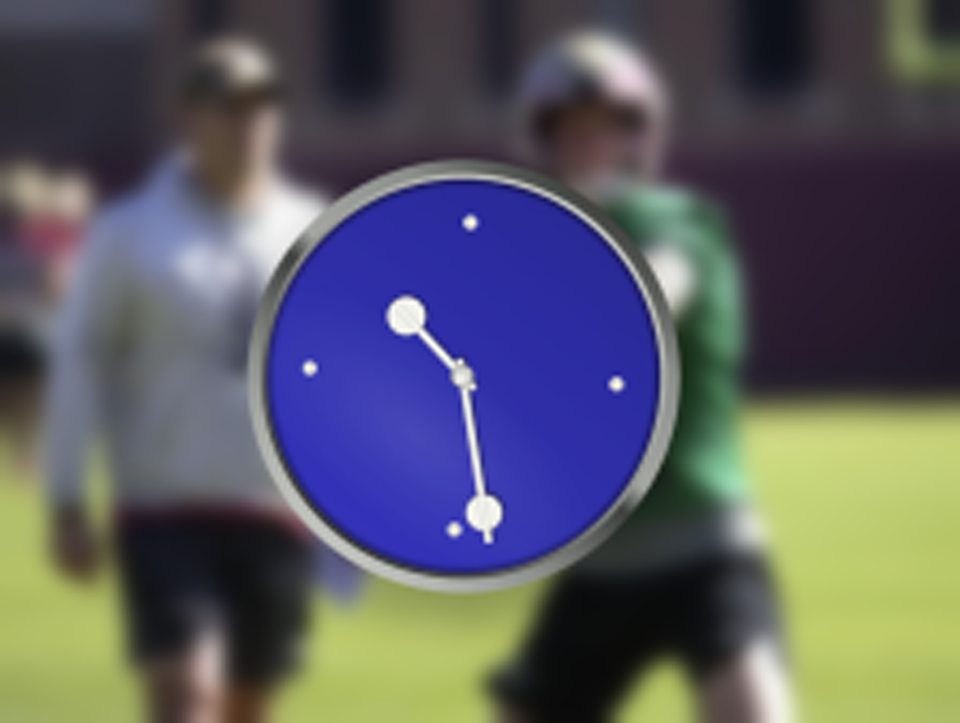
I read 10.28
